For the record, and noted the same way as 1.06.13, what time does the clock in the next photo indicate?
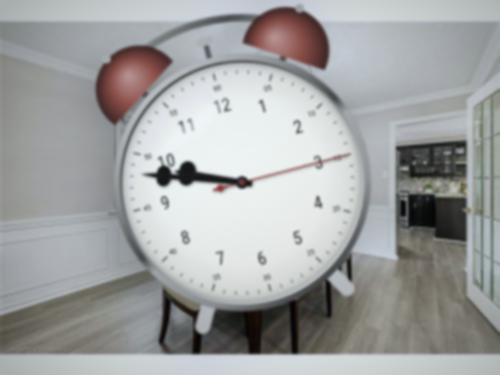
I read 9.48.15
